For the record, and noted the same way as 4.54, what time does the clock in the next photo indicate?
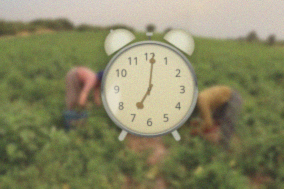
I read 7.01
